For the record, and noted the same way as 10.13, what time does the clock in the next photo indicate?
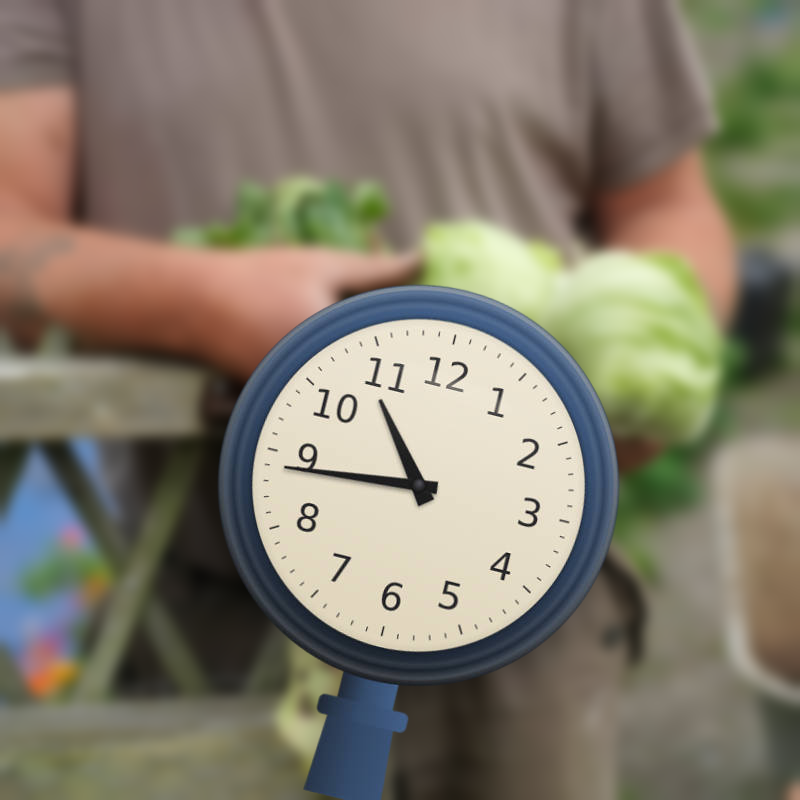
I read 10.44
